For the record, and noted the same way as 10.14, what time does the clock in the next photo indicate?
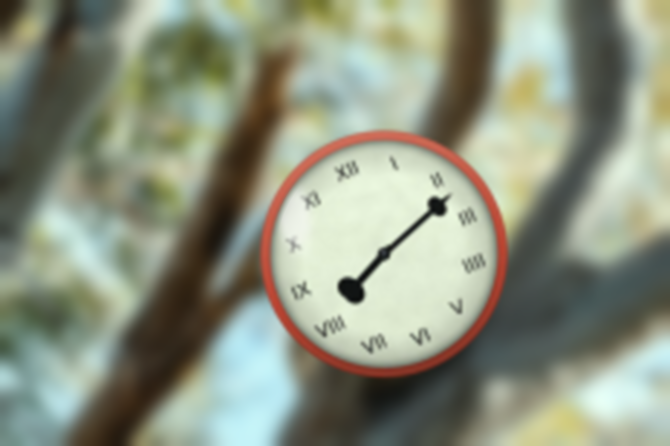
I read 8.12
